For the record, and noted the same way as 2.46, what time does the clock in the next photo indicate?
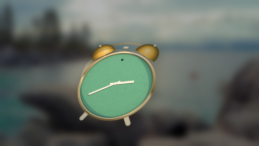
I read 2.40
